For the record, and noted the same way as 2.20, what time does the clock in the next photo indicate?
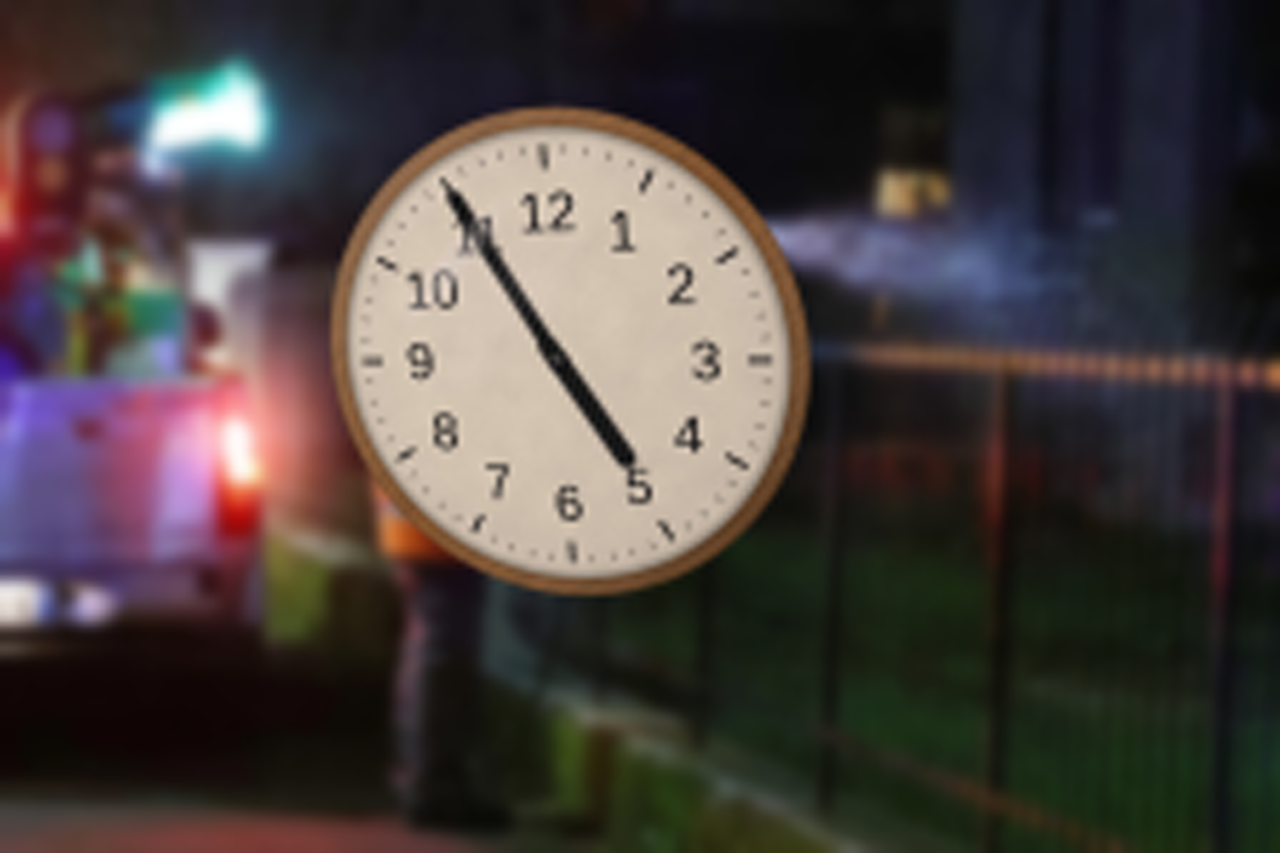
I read 4.55
